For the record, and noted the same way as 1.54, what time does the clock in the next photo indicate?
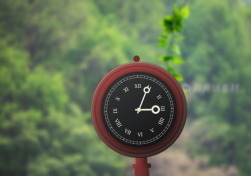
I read 3.04
